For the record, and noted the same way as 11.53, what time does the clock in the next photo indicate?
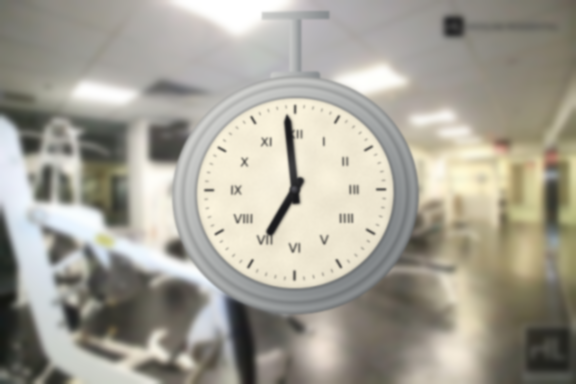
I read 6.59
